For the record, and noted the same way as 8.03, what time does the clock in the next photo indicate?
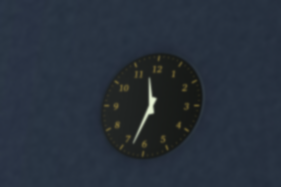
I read 11.33
